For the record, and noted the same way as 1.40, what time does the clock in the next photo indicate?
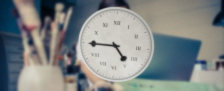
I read 4.45
